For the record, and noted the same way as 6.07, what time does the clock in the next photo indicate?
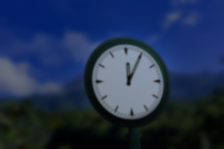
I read 12.05
